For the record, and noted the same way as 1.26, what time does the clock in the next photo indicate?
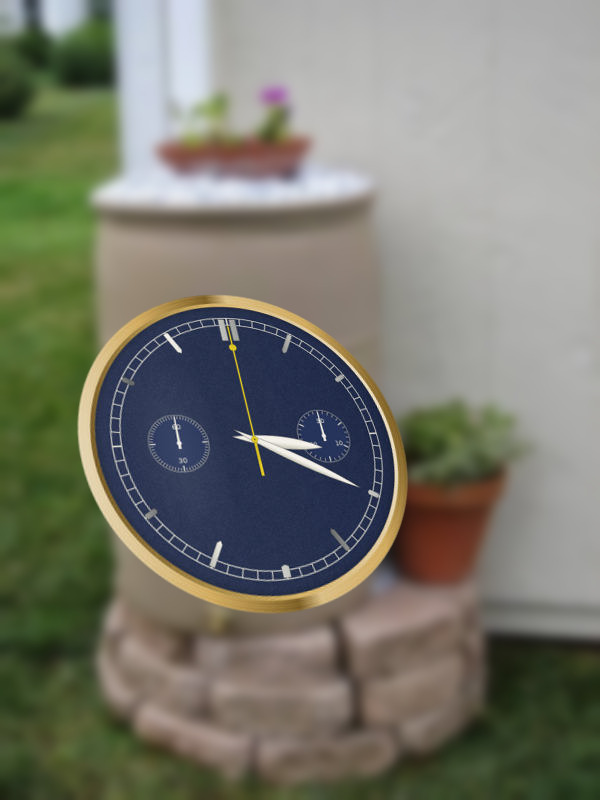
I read 3.20
